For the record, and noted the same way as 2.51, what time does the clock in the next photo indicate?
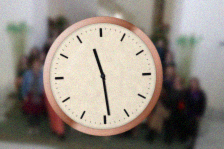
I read 11.29
